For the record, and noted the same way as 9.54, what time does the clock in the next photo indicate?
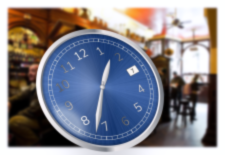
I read 1.37
